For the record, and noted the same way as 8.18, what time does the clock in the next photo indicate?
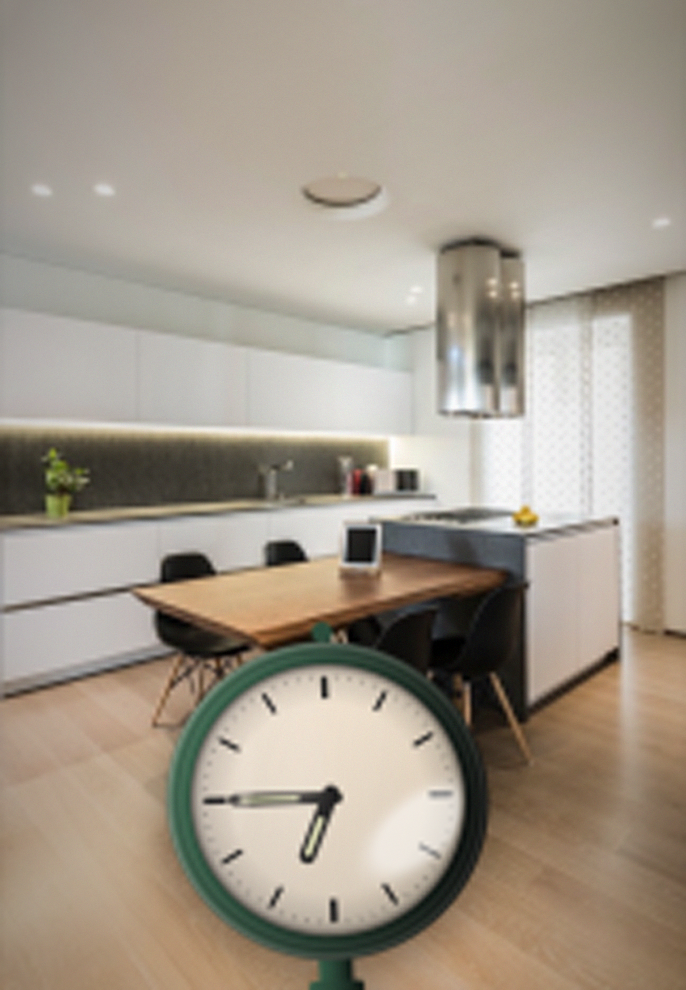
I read 6.45
